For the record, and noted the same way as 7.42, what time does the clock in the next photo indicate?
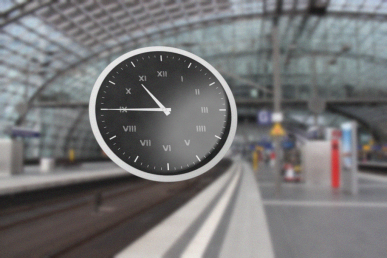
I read 10.45
